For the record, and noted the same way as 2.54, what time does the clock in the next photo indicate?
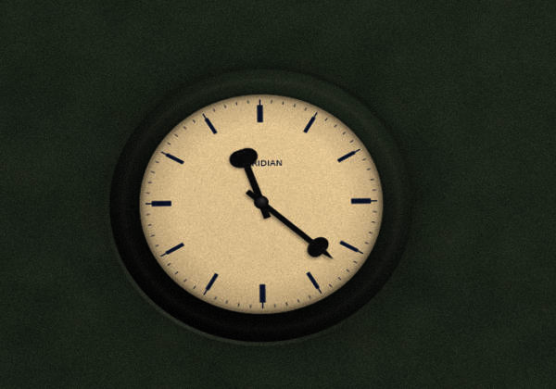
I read 11.22
